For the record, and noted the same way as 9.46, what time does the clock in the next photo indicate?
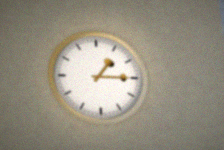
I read 1.15
